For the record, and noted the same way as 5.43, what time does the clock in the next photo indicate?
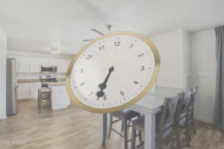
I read 6.32
